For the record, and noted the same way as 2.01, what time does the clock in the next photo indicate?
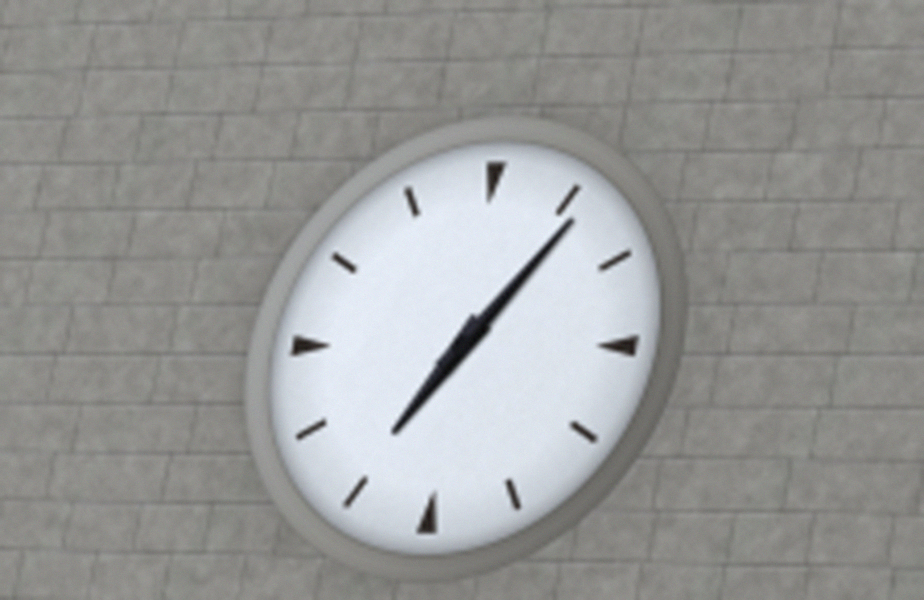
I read 7.06
